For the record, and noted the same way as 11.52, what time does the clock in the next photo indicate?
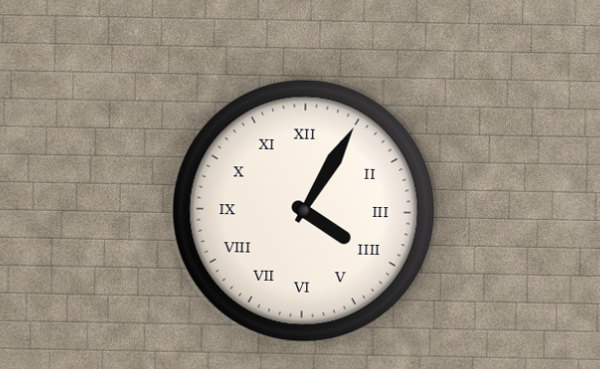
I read 4.05
